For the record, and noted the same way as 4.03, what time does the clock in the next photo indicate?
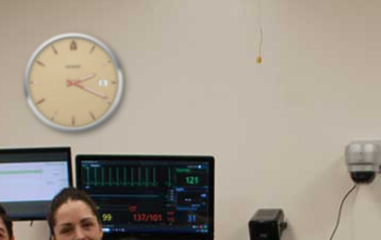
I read 2.19
